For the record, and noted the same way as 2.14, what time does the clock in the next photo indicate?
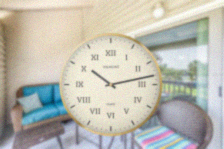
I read 10.13
